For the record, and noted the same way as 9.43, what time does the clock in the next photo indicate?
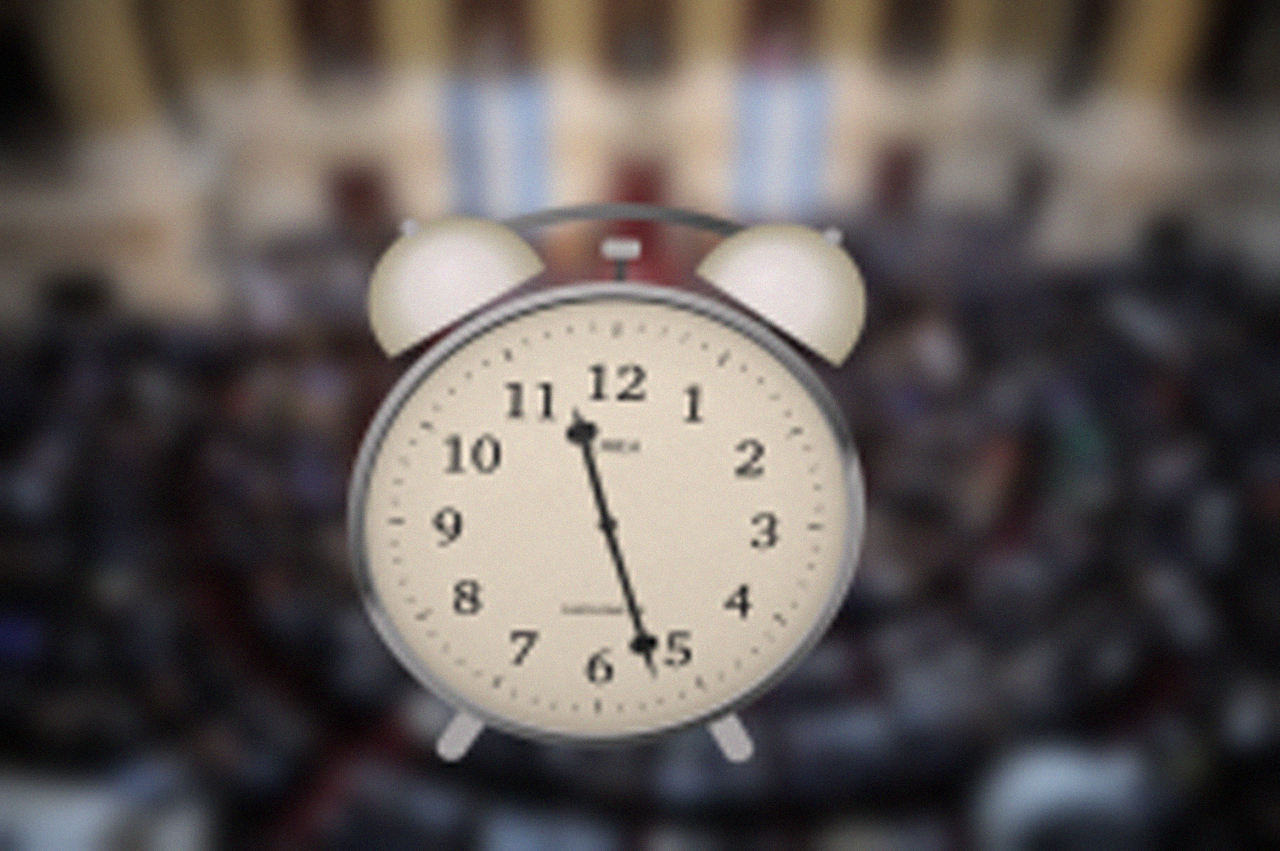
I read 11.27
